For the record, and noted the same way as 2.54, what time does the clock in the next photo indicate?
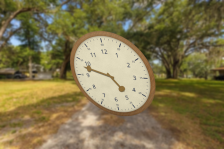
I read 4.48
